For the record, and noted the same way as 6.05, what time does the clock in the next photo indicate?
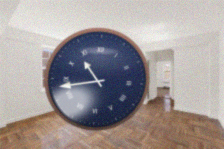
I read 10.43
